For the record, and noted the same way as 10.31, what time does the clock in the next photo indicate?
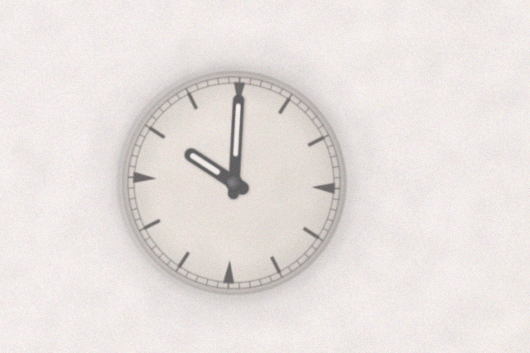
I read 10.00
